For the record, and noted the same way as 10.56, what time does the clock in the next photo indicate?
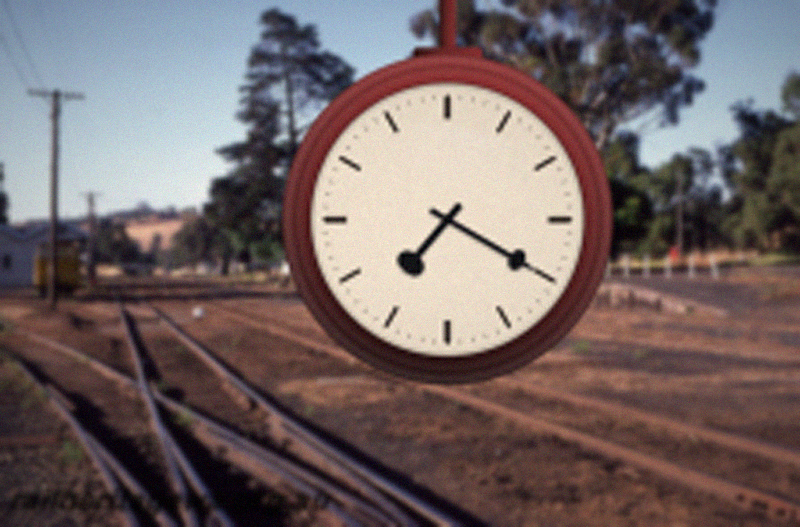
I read 7.20
